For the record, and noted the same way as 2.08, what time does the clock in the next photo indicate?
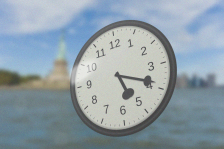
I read 5.19
